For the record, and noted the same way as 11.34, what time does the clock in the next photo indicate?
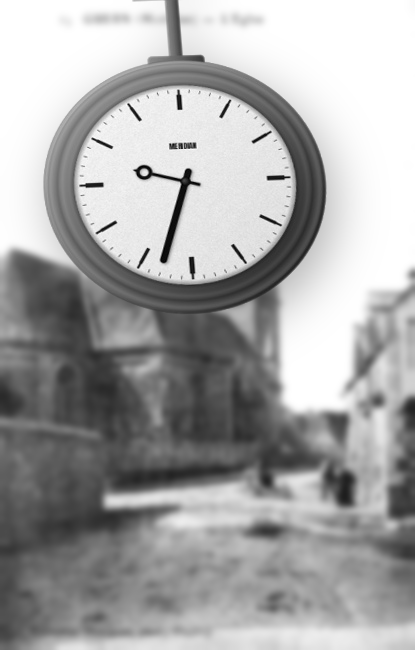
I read 9.33
